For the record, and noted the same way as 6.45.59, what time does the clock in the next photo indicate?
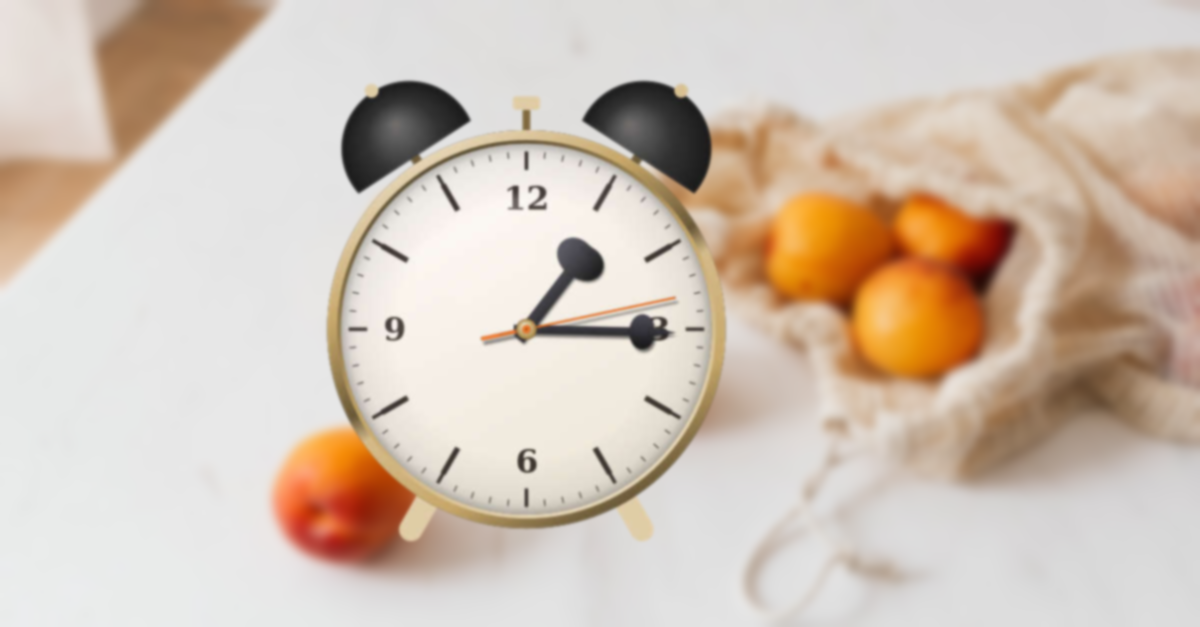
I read 1.15.13
